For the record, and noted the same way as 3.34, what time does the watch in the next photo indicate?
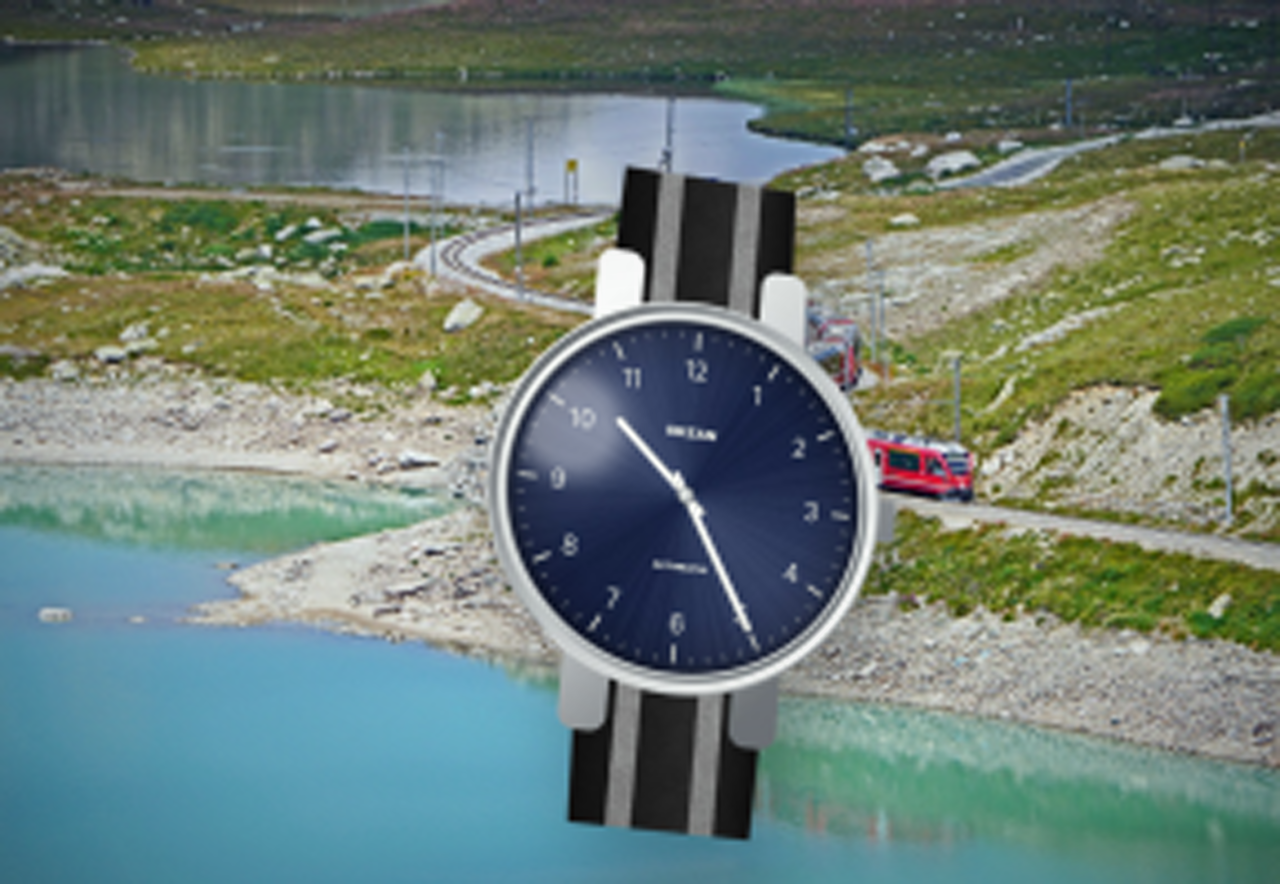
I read 10.25
